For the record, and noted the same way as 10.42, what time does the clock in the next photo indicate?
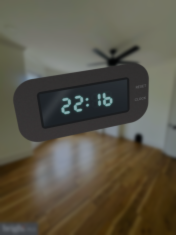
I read 22.16
